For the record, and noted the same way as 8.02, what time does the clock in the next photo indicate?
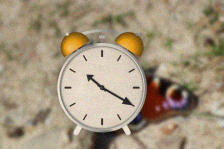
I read 10.20
